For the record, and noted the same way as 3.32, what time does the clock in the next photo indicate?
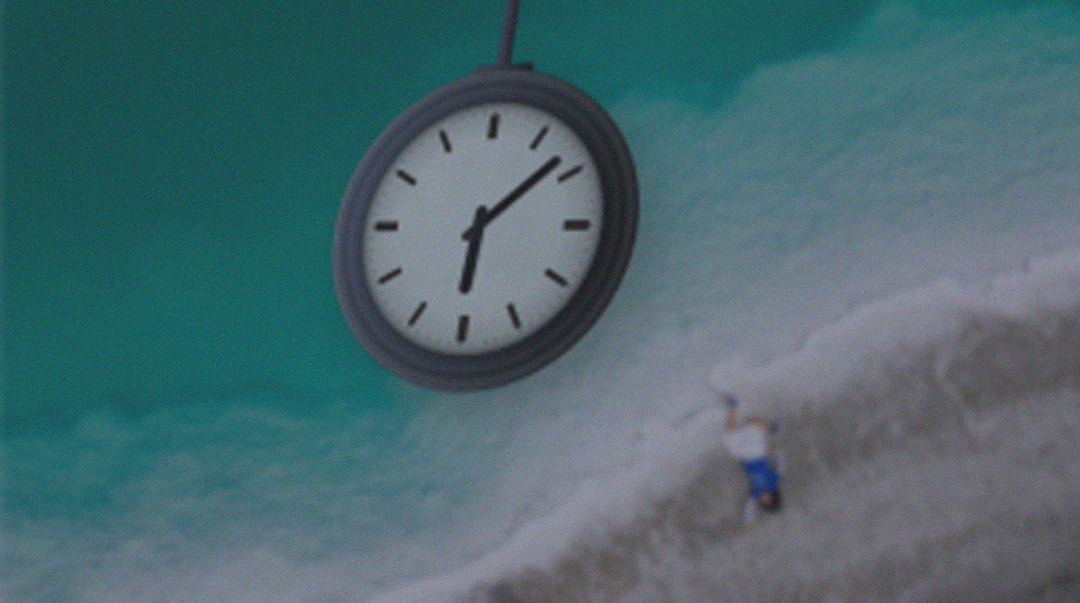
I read 6.08
